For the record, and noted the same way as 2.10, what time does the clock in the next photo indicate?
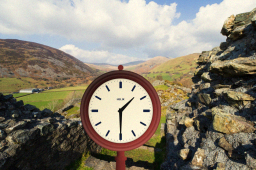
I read 1.30
